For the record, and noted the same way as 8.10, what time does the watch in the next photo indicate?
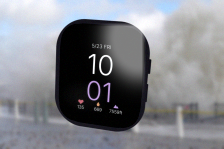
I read 10.01
